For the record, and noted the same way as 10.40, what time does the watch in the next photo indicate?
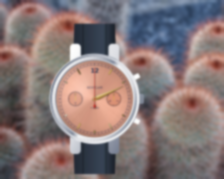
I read 2.11
